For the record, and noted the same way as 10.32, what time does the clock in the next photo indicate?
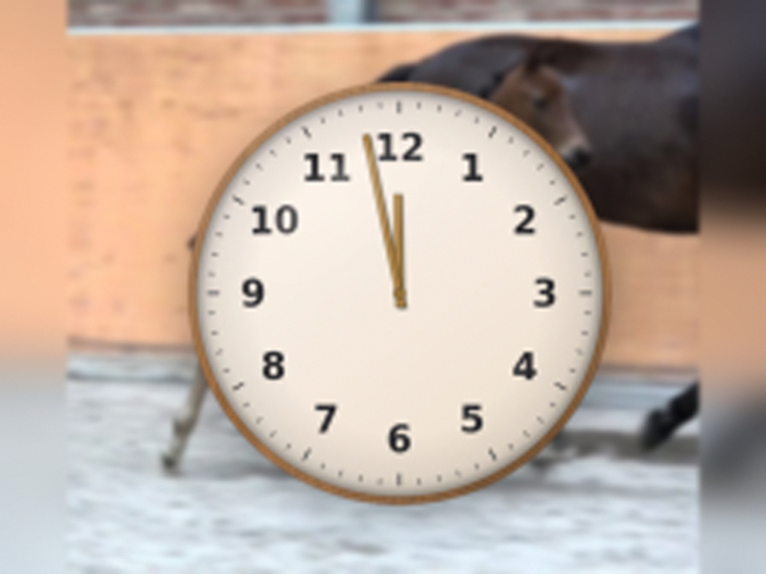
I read 11.58
